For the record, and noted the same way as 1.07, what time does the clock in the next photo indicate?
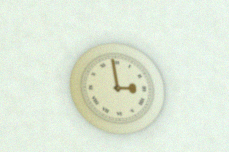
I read 2.59
